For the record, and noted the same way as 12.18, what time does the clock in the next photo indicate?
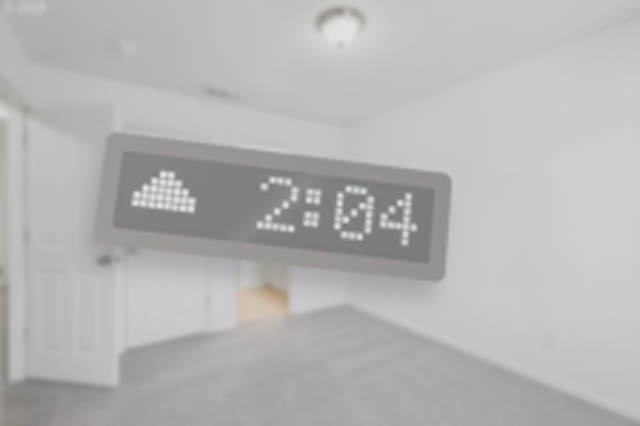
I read 2.04
